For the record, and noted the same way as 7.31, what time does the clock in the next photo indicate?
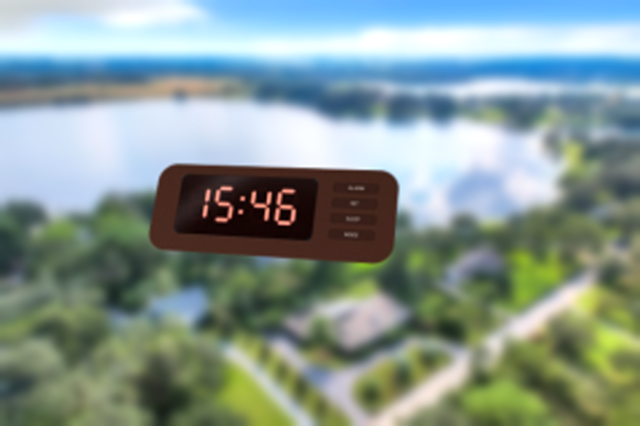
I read 15.46
